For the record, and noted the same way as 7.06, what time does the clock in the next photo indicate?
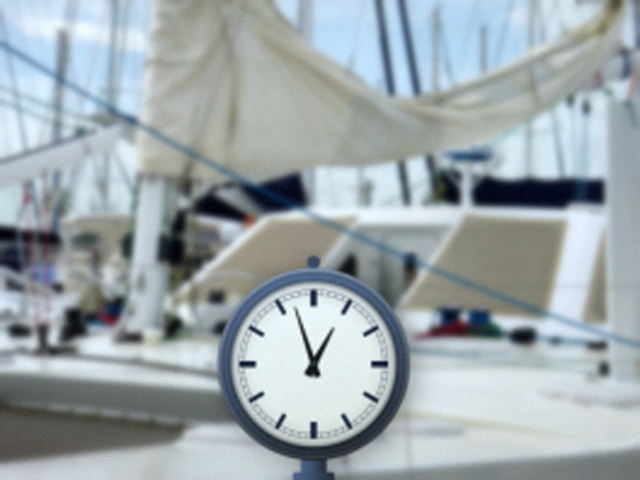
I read 12.57
